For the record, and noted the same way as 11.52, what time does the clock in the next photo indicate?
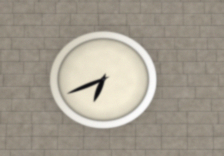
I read 6.41
